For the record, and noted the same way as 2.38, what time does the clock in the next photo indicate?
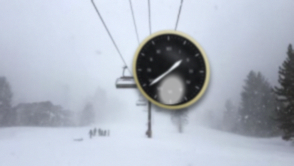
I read 1.39
